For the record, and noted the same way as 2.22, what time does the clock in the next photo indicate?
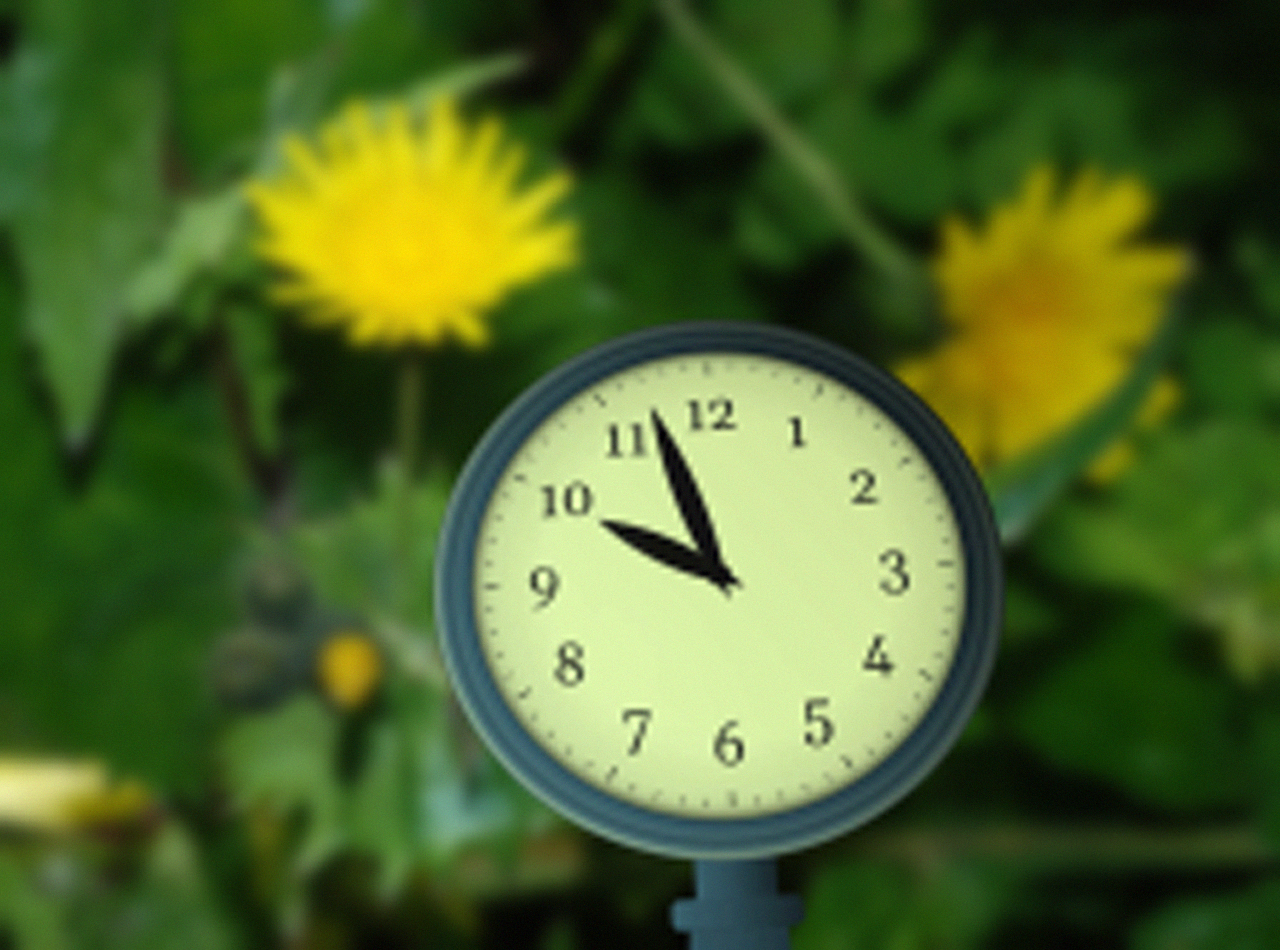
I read 9.57
